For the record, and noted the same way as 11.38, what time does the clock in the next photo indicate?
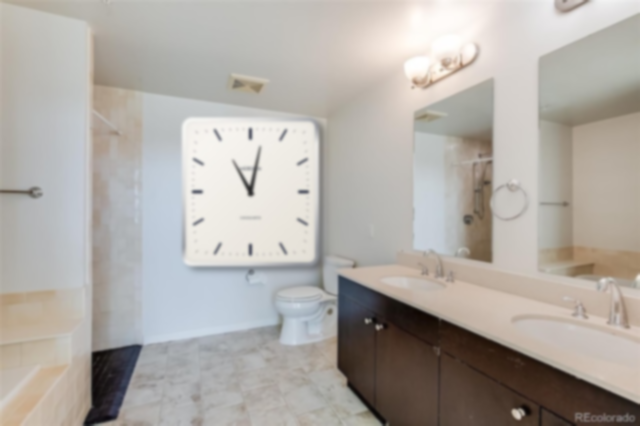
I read 11.02
